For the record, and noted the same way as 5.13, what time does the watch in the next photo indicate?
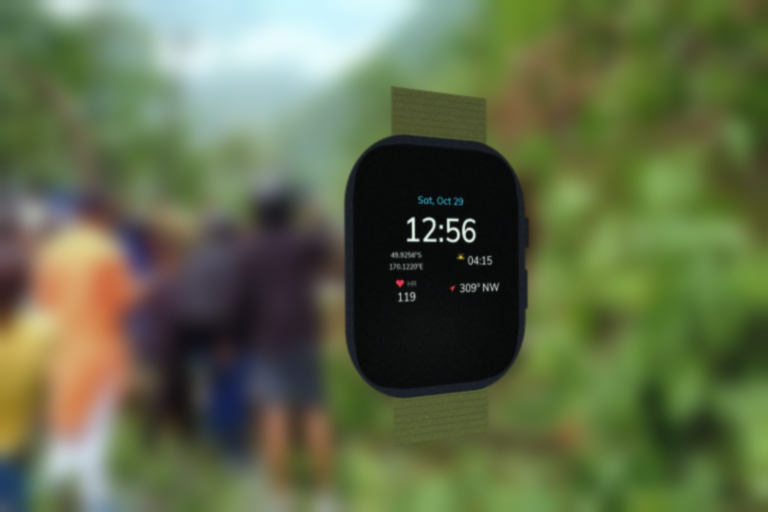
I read 12.56
